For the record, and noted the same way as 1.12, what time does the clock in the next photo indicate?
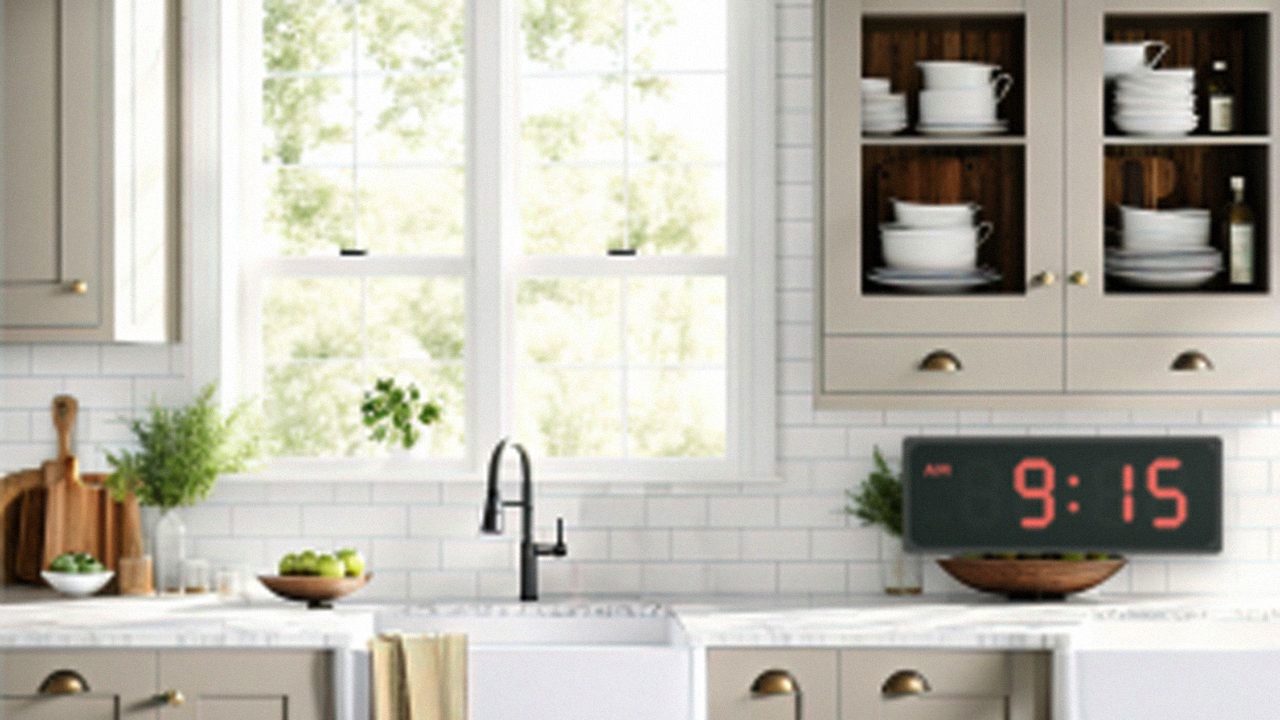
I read 9.15
